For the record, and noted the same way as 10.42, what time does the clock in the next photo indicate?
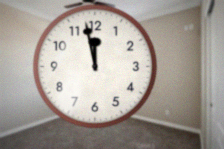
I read 11.58
